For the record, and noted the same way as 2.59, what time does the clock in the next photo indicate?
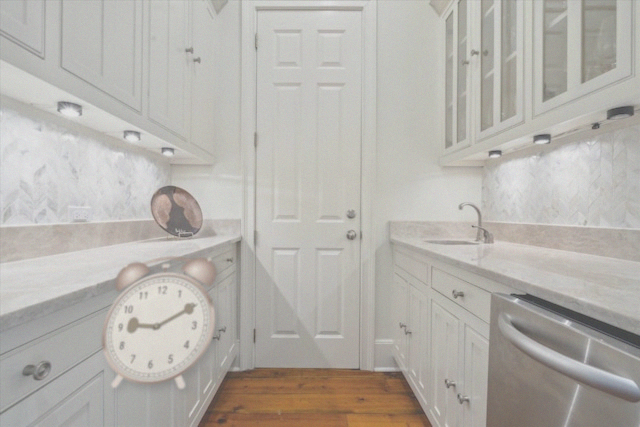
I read 9.10
